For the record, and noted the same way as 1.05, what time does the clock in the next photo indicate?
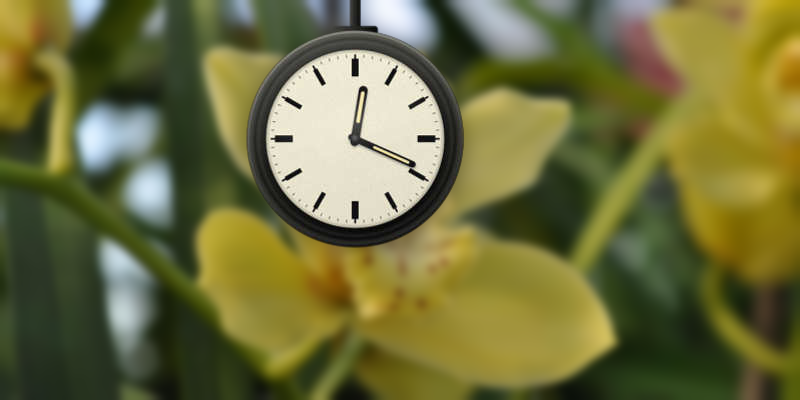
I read 12.19
